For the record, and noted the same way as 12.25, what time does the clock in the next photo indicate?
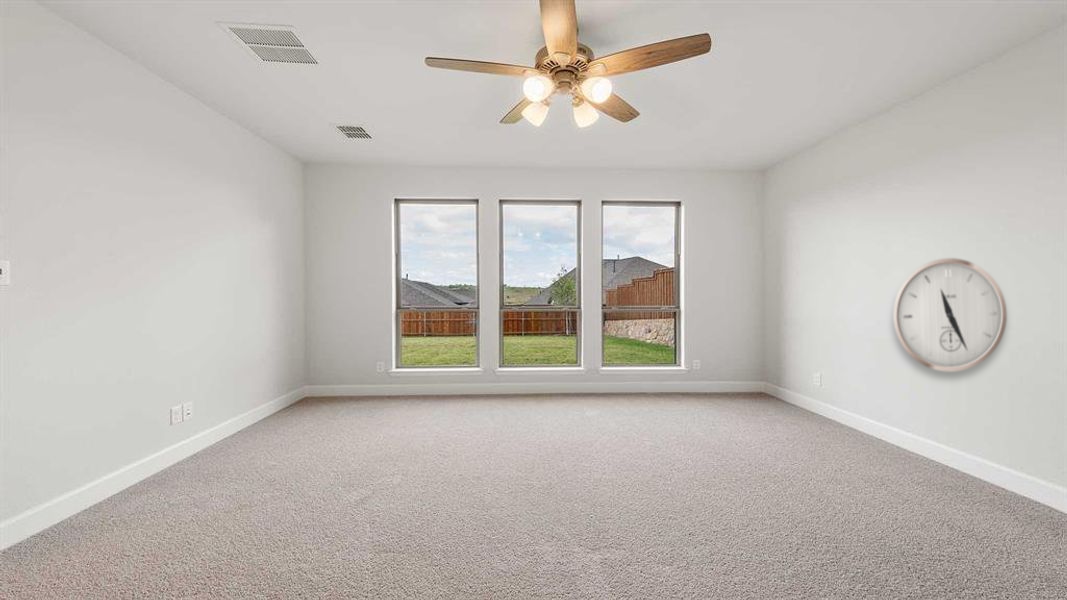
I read 11.26
